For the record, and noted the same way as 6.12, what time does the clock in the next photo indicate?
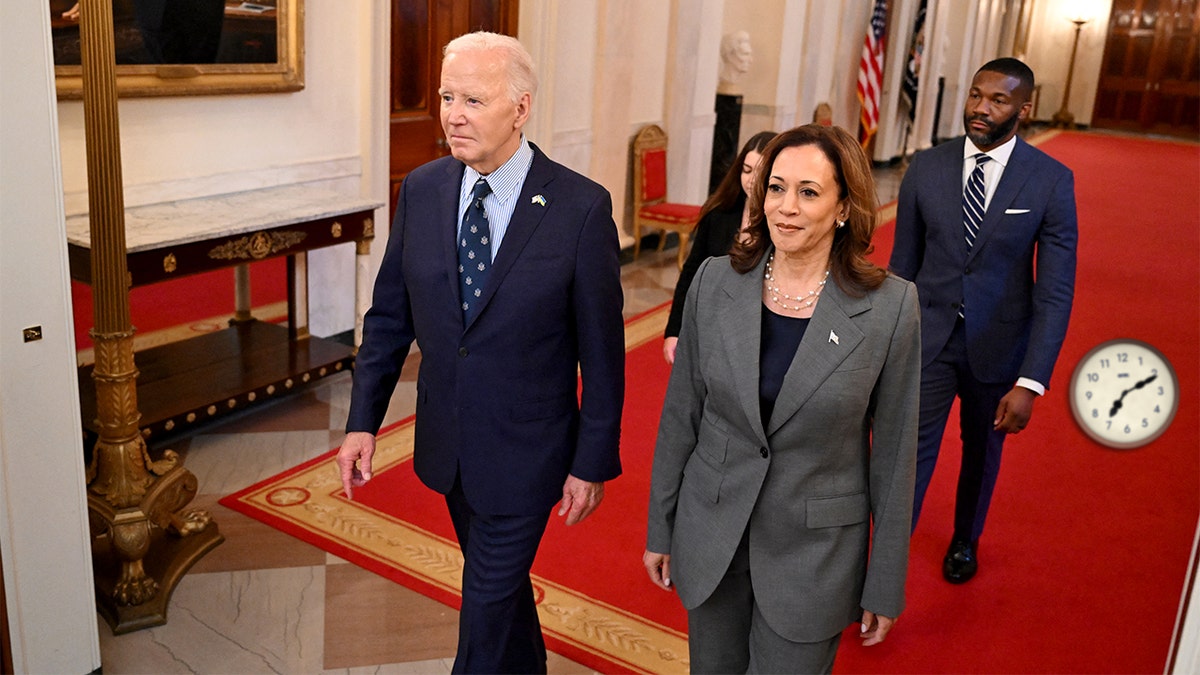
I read 7.11
